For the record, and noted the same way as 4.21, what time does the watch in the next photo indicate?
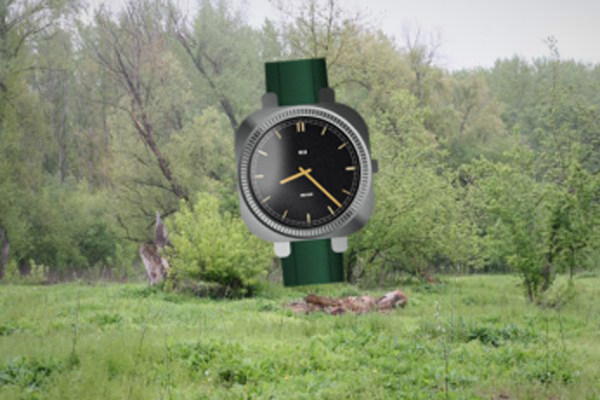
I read 8.23
